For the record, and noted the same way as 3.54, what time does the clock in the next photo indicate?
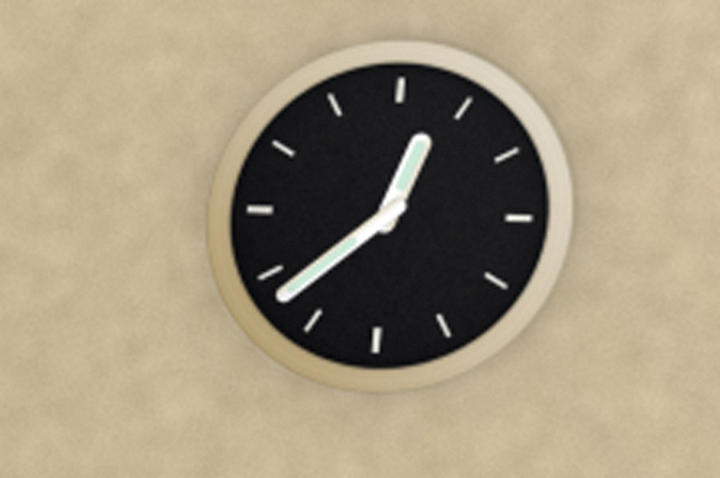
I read 12.38
